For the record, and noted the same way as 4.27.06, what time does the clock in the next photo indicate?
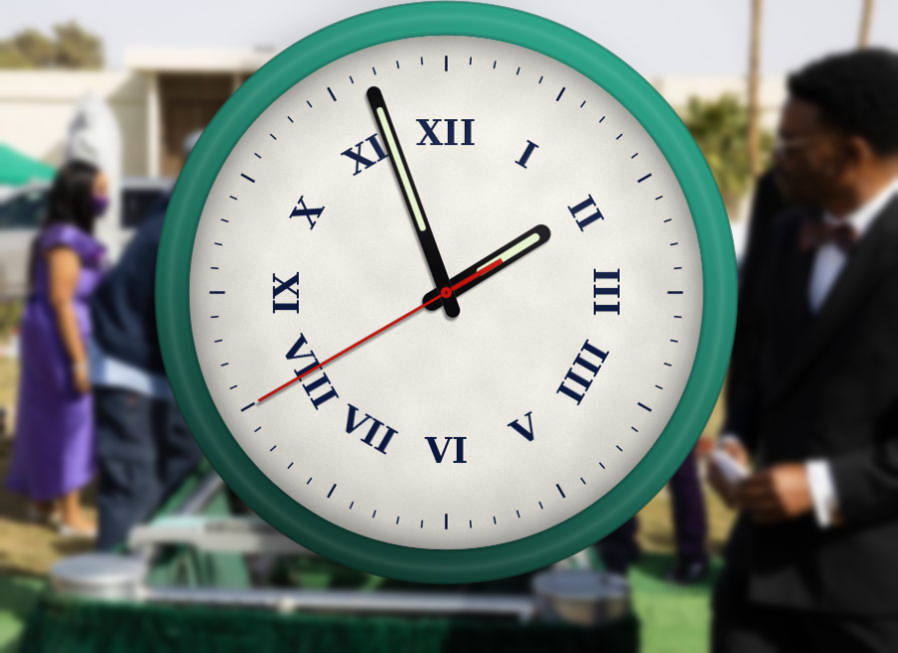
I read 1.56.40
